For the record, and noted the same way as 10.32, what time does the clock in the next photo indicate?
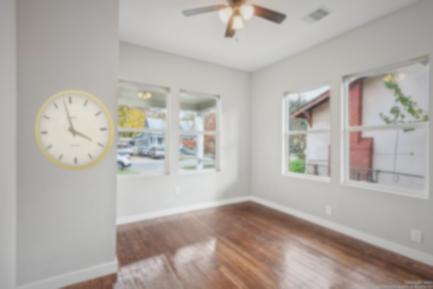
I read 3.58
